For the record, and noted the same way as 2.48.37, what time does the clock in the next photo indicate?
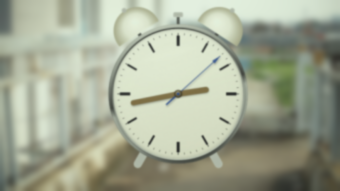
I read 2.43.08
